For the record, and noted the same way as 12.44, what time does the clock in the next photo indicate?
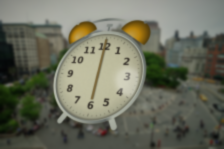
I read 6.00
